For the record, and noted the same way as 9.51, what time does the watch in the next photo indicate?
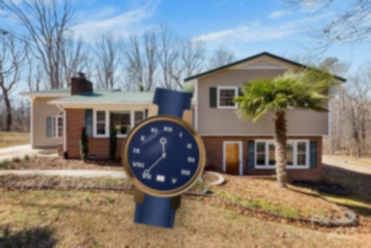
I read 11.36
